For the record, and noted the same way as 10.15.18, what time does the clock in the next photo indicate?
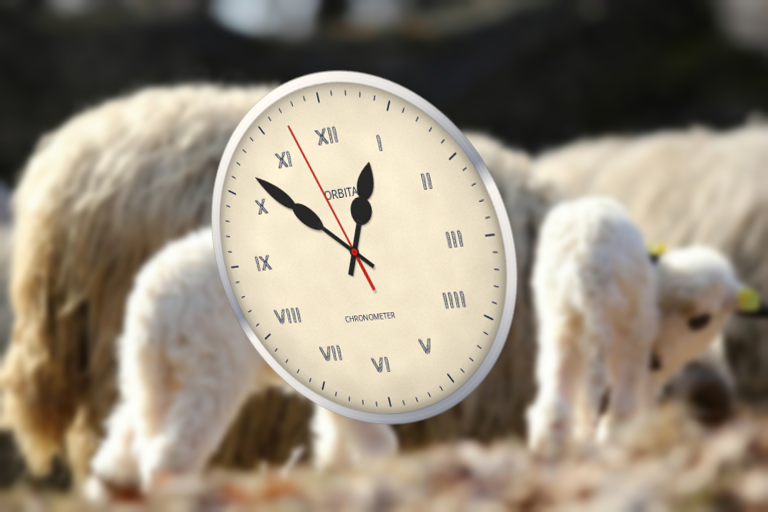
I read 12.51.57
